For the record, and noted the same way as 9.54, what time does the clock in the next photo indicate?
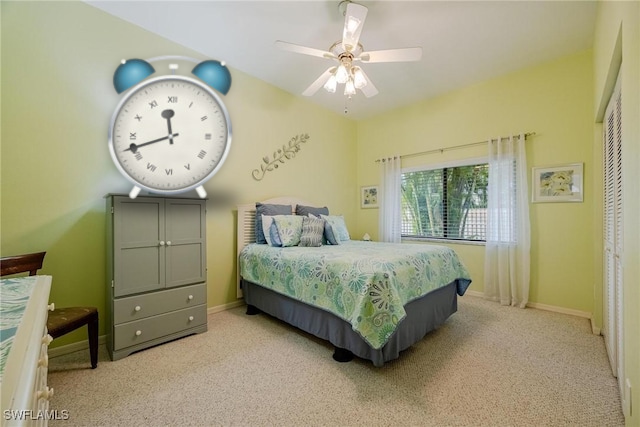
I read 11.42
